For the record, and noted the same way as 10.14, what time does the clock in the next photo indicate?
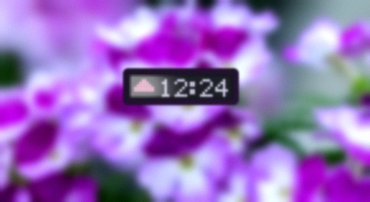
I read 12.24
